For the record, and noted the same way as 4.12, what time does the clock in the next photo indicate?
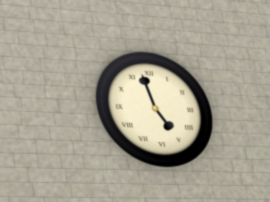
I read 4.58
